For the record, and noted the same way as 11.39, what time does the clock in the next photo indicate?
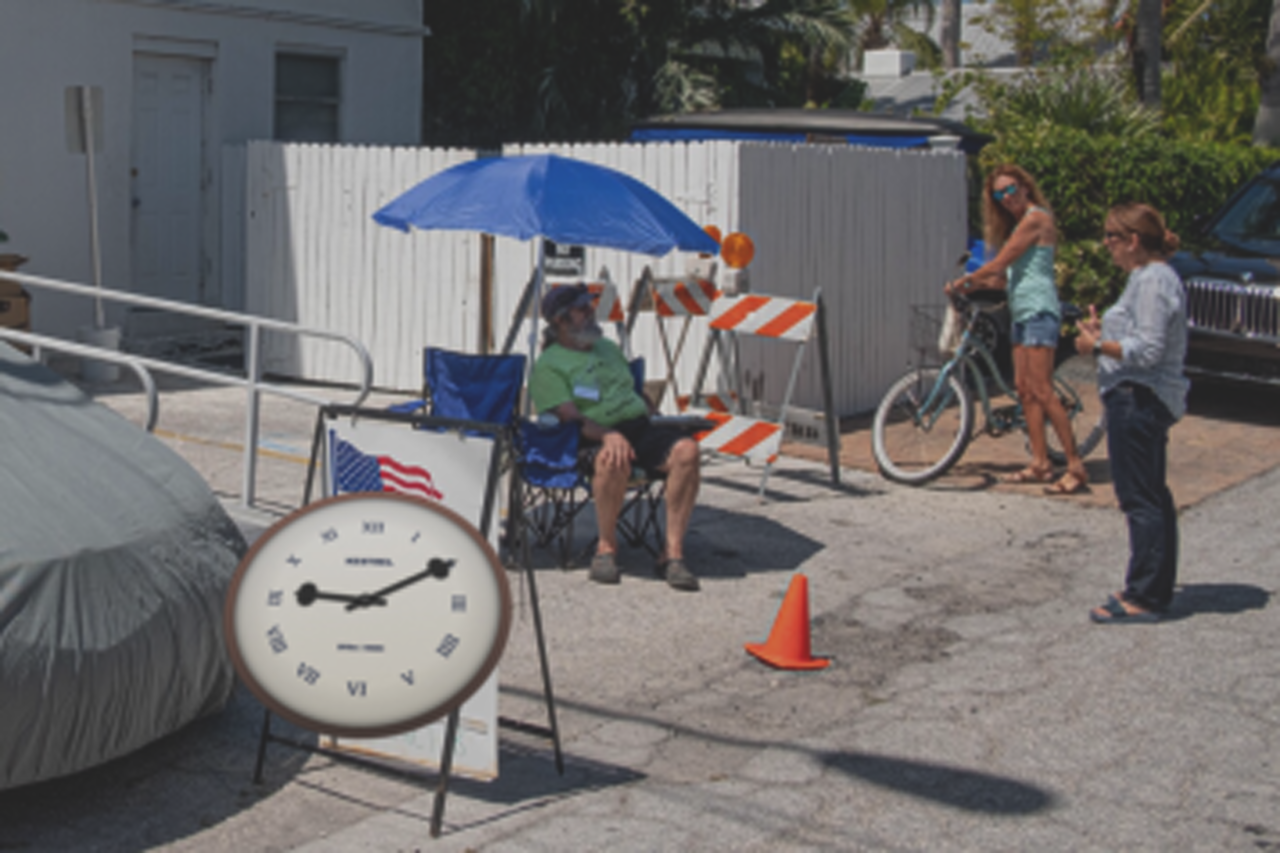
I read 9.10
